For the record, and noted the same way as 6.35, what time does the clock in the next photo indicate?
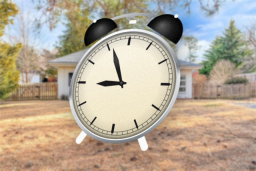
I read 8.56
